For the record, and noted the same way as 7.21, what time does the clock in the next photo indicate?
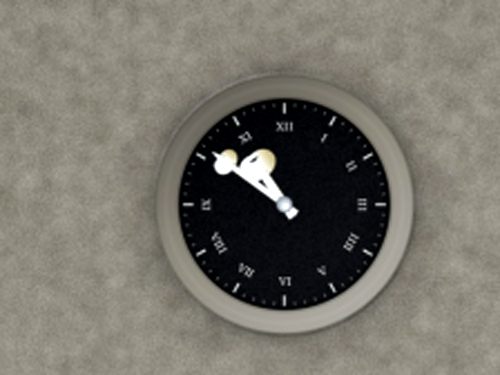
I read 10.51
